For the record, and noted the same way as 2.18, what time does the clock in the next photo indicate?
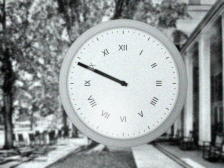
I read 9.49
